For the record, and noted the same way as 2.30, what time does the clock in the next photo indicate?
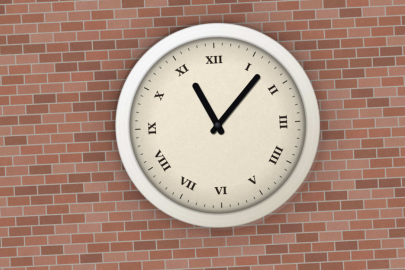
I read 11.07
